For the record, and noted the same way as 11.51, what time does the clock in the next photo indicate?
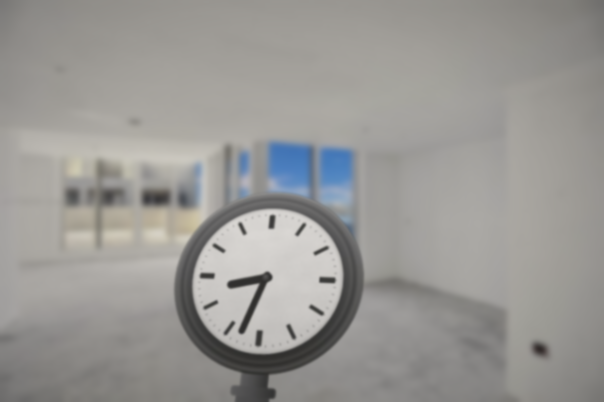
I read 8.33
